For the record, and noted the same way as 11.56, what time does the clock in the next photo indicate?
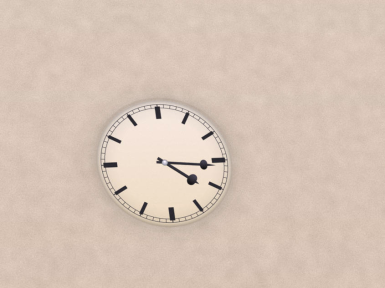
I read 4.16
